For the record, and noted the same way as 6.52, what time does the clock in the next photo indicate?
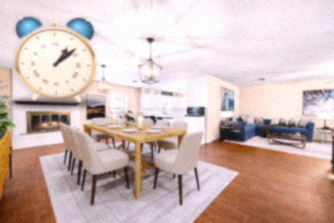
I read 1.08
